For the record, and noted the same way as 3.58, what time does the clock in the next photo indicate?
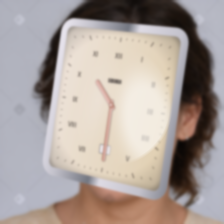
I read 10.30
